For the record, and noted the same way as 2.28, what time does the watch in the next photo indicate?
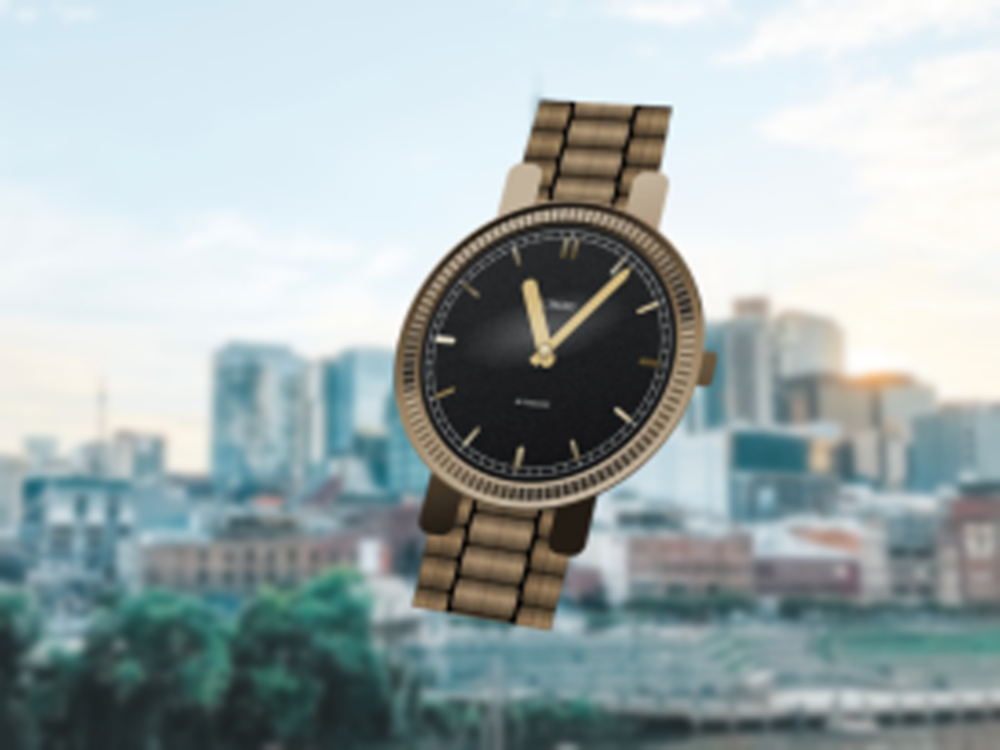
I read 11.06
